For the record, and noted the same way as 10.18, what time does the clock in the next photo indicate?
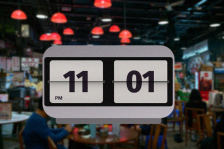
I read 11.01
